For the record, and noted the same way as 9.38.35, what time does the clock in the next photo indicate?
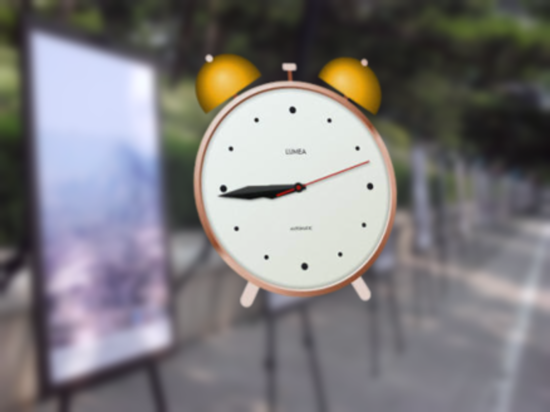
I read 8.44.12
